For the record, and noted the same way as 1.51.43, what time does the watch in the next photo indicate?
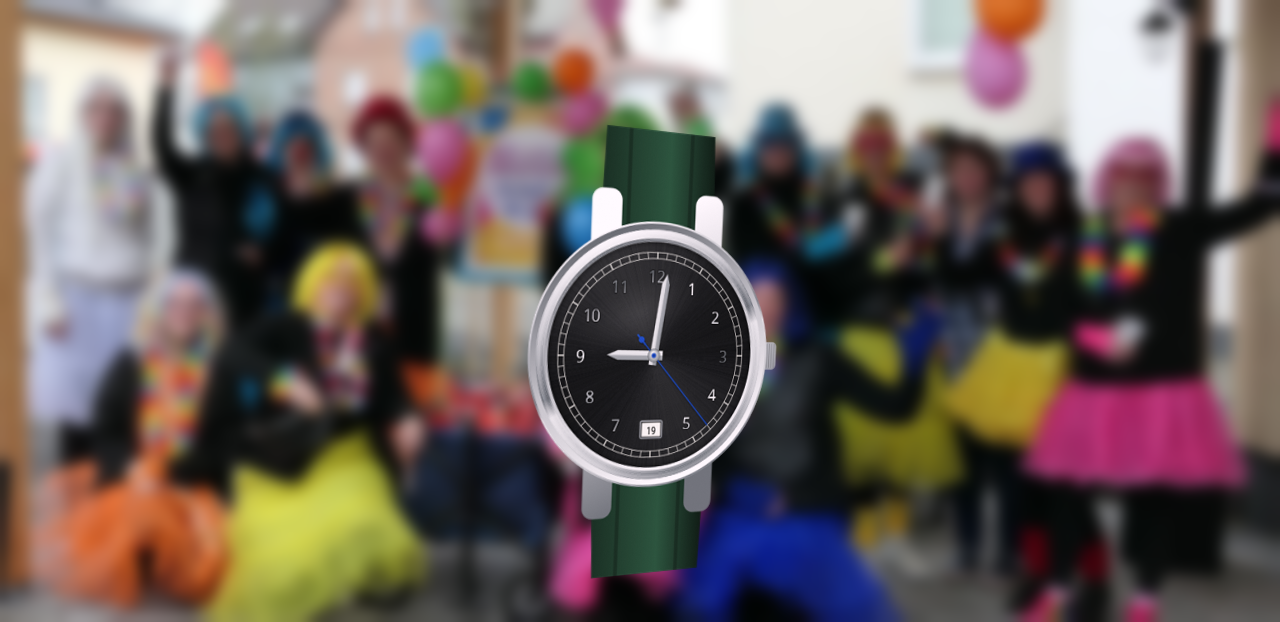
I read 9.01.23
